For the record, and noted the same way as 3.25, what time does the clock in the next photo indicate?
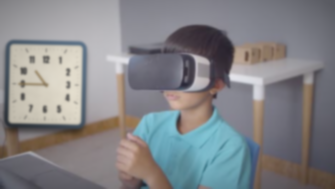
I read 10.45
